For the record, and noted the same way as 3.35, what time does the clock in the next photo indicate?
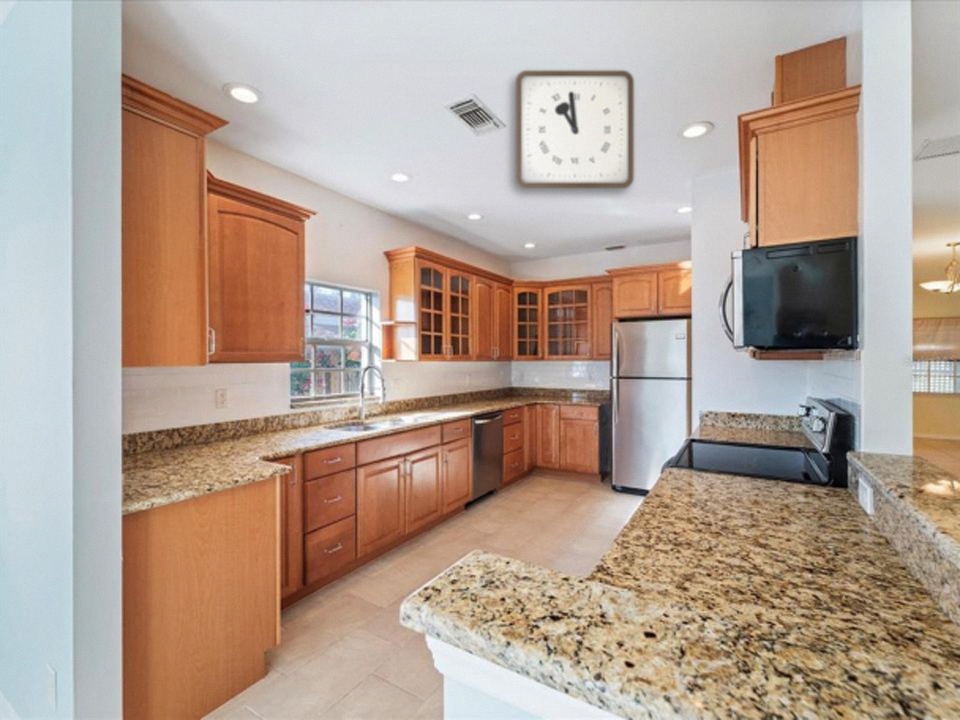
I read 10.59
